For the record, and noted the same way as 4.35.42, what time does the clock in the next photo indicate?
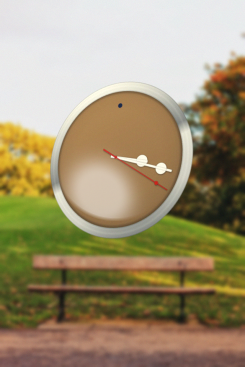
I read 3.17.20
